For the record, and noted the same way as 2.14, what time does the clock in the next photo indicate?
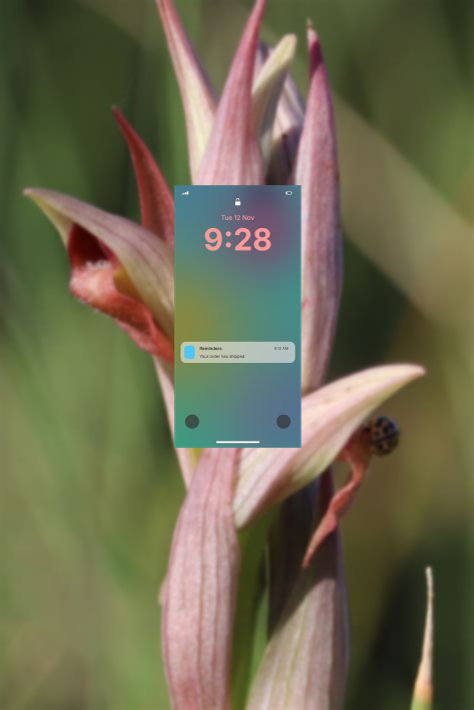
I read 9.28
